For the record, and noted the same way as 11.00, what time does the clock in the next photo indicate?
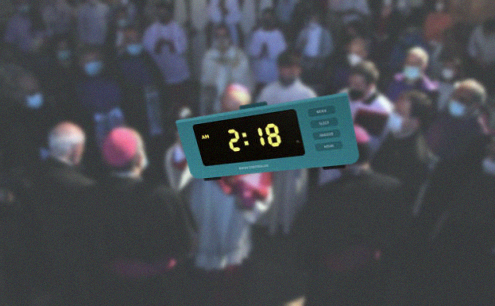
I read 2.18
